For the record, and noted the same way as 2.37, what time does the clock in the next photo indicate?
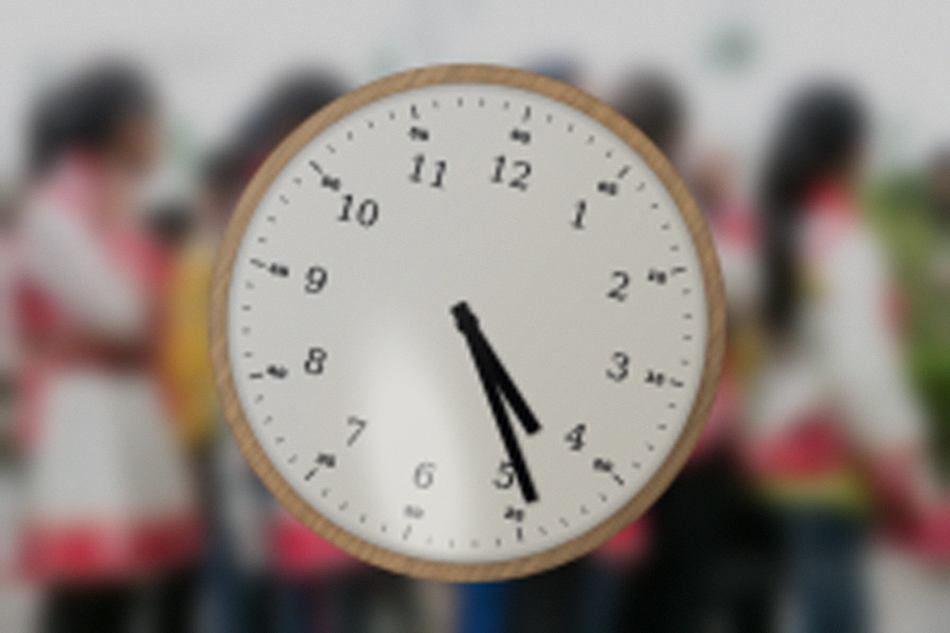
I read 4.24
